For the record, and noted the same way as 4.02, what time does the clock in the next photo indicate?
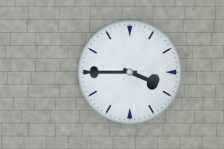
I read 3.45
